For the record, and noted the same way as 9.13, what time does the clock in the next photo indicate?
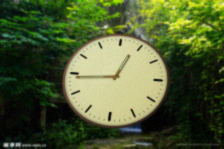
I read 12.44
